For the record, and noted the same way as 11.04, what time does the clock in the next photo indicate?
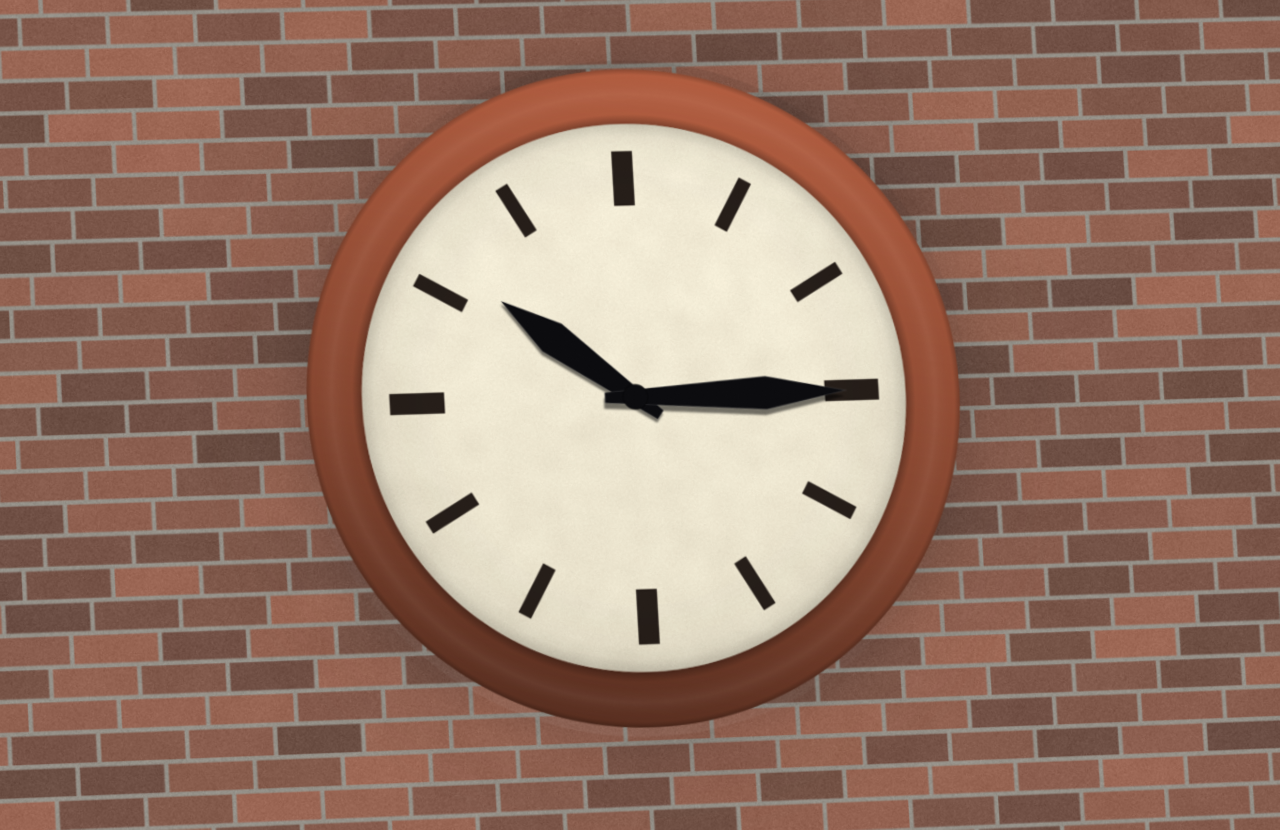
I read 10.15
